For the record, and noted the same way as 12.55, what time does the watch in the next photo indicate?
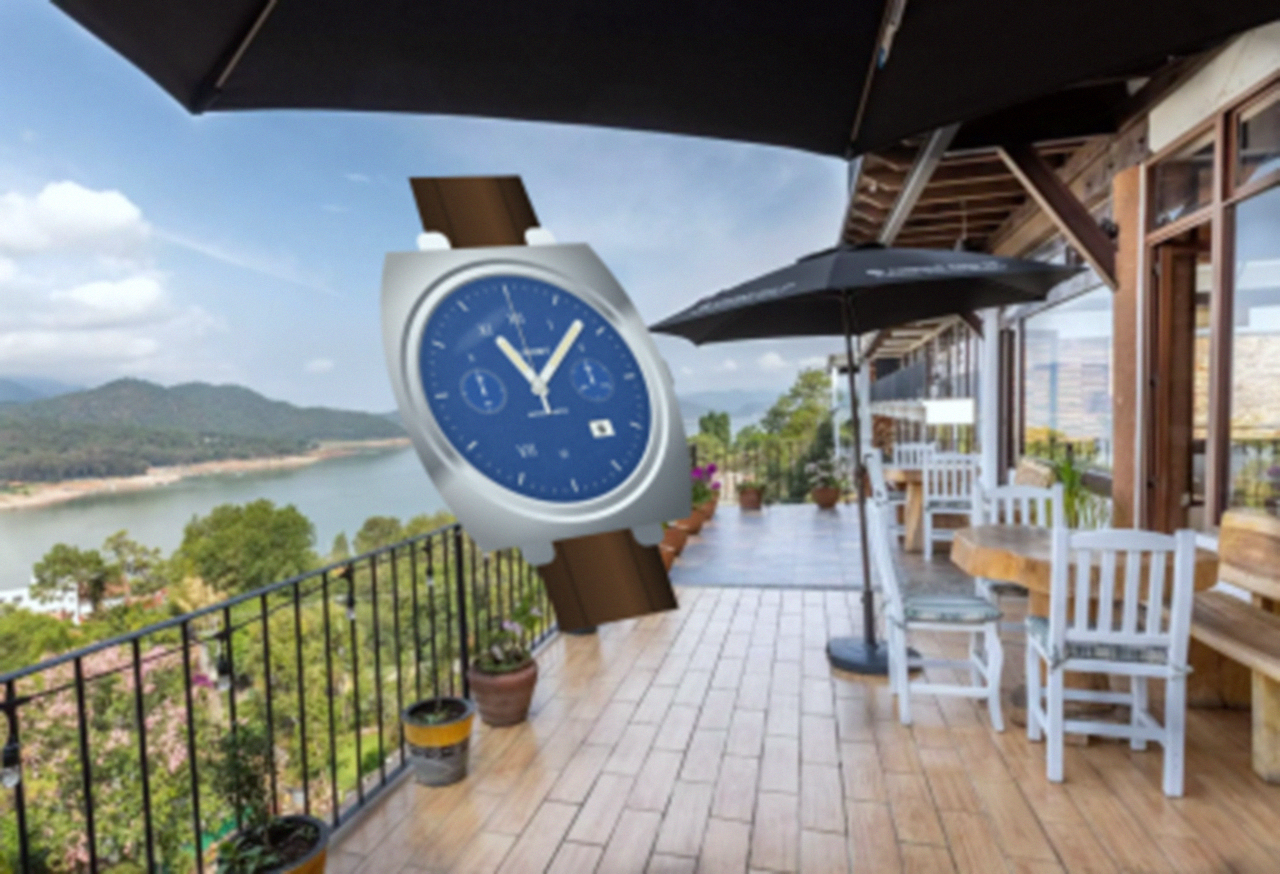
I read 11.08
